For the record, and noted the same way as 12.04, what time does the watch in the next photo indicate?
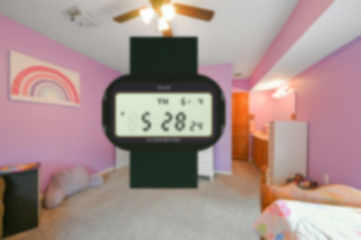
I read 5.28
